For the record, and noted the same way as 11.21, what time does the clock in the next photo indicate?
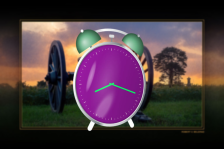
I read 8.18
